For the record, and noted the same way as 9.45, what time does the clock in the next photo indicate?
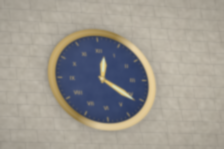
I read 12.21
